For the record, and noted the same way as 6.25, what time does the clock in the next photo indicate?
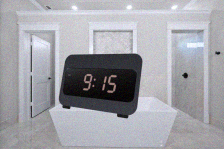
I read 9.15
